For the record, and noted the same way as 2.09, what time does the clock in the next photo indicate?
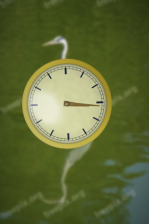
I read 3.16
